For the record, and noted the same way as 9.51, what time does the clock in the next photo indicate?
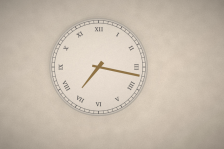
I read 7.17
